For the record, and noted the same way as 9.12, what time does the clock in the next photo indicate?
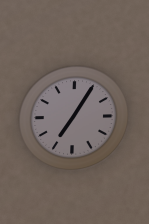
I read 7.05
